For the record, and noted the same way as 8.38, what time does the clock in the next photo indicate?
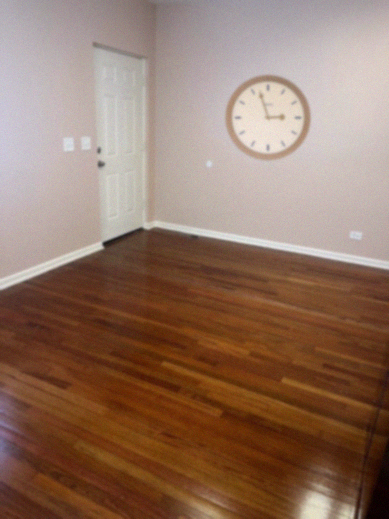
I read 2.57
